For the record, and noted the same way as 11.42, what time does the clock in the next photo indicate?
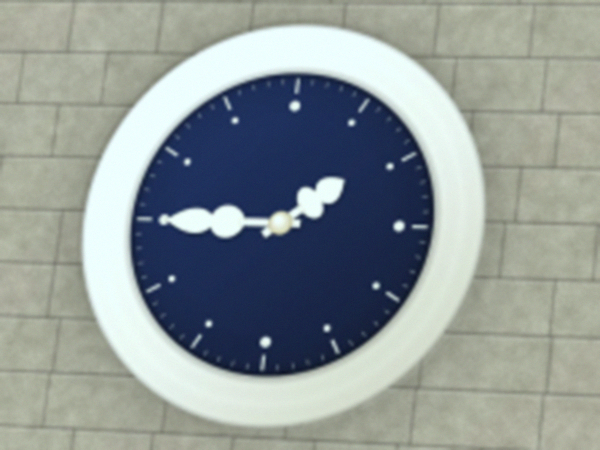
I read 1.45
